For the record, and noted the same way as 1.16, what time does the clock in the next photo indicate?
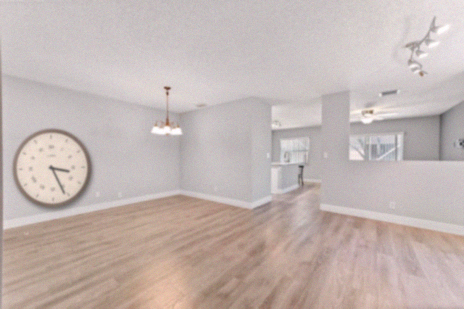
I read 3.26
